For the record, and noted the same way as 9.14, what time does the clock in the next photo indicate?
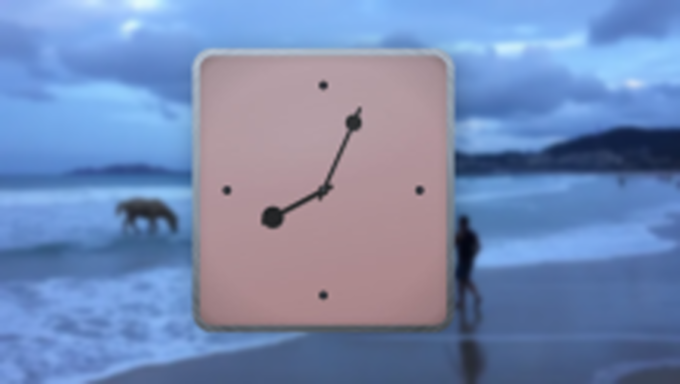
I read 8.04
